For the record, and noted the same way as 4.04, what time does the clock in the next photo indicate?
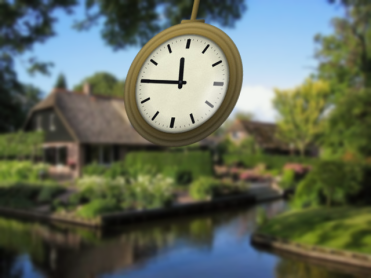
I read 11.45
